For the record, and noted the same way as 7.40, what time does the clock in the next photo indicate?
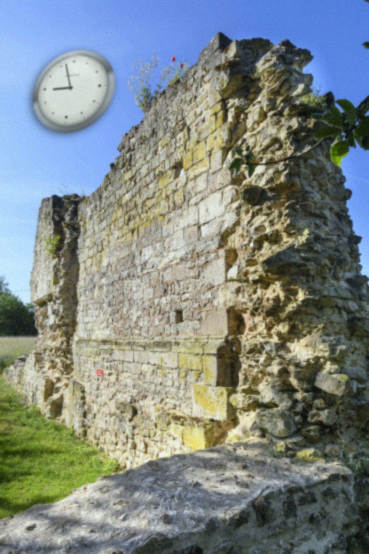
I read 8.57
